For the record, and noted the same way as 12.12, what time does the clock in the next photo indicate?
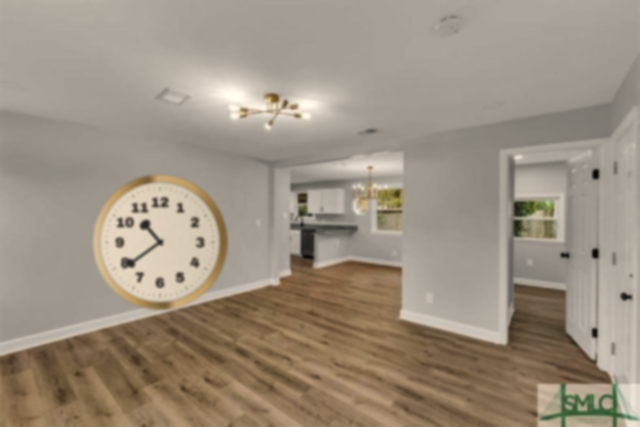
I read 10.39
